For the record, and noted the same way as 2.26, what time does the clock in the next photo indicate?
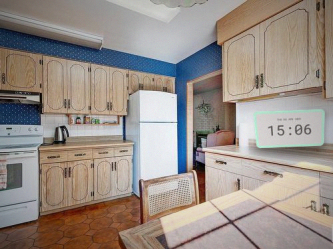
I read 15.06
